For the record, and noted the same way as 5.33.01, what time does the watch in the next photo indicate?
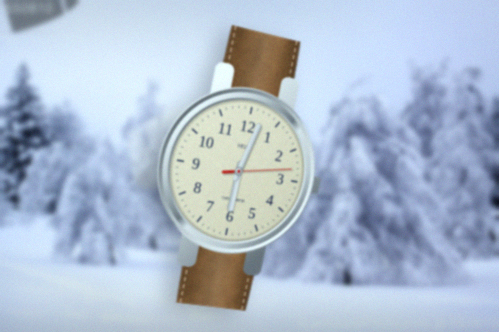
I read 6.02.13
